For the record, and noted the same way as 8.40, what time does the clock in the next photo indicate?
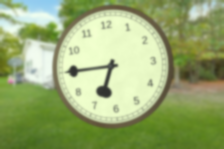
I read 6.45
